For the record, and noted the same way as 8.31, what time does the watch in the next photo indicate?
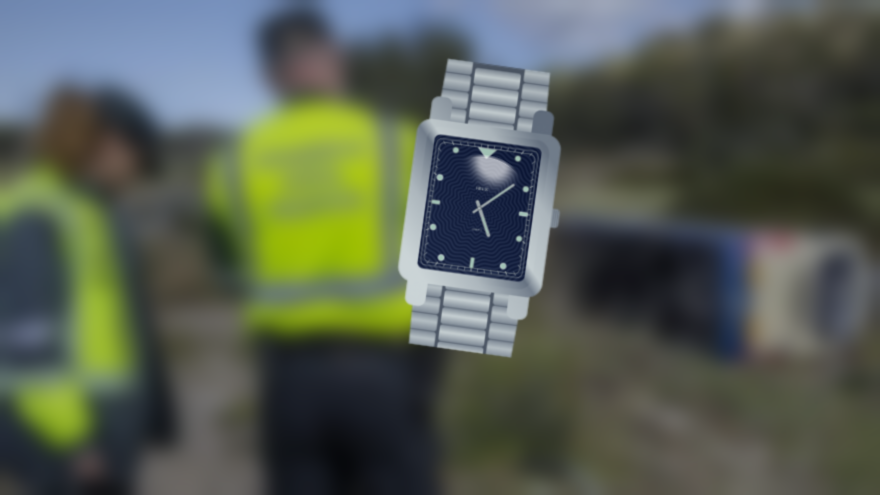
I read 5.08
